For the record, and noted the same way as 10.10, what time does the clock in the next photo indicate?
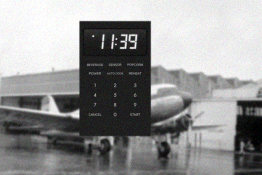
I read 11.39
